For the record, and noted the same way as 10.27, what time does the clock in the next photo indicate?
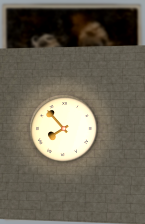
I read 7.53
